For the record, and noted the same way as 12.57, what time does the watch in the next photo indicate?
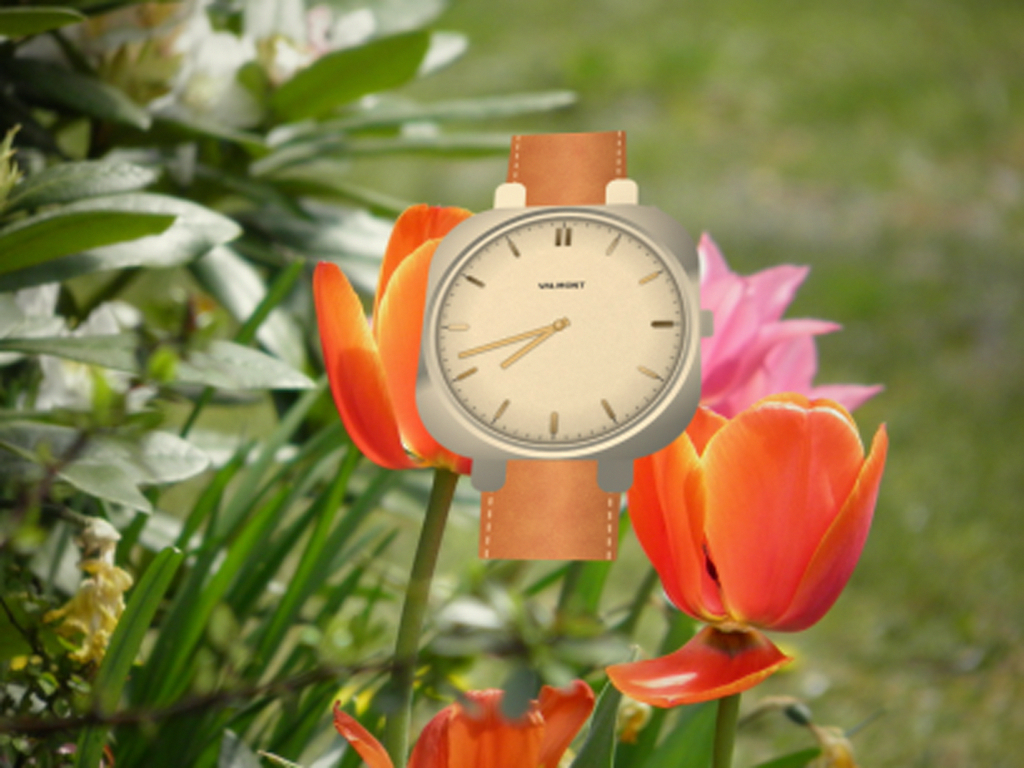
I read 7.42
